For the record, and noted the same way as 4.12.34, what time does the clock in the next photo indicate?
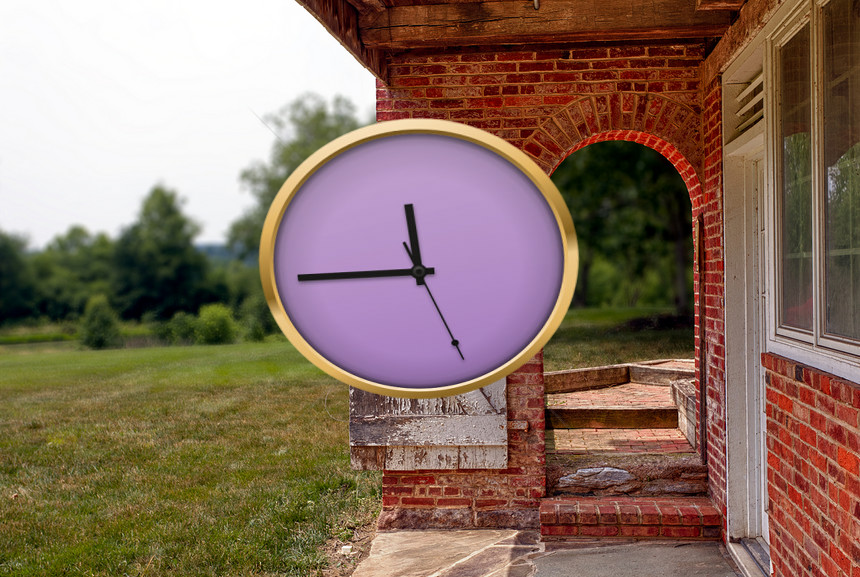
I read 11.44.26
